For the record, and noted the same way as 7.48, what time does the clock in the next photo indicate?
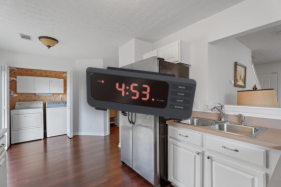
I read 4.53
